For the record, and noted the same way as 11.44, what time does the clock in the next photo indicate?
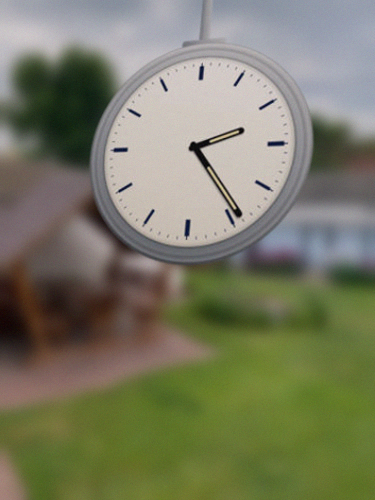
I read 2.24
